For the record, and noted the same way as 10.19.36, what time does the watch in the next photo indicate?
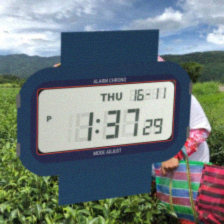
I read 1.37.29
